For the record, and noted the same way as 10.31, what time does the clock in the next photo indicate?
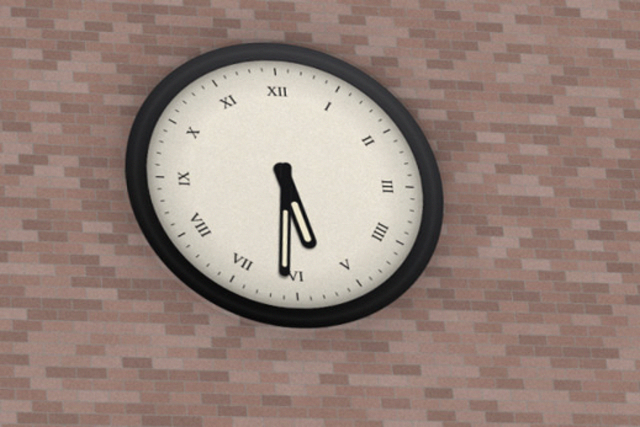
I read 5.31
